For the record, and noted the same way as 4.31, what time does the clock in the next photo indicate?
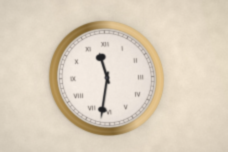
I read 11.32
